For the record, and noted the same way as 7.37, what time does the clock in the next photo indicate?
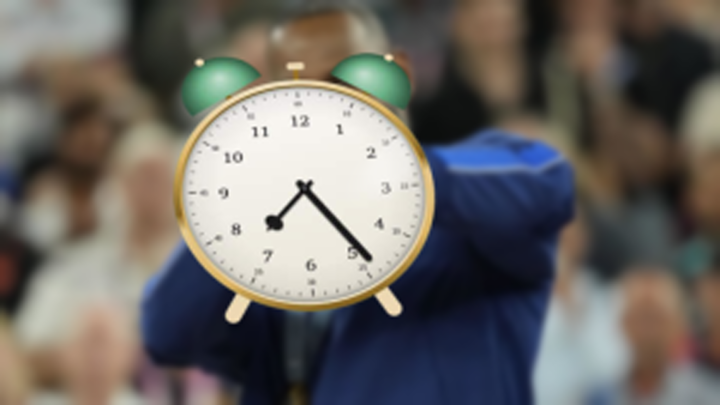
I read 7.24
